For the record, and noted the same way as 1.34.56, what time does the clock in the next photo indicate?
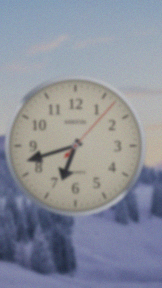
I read 6.42.07
